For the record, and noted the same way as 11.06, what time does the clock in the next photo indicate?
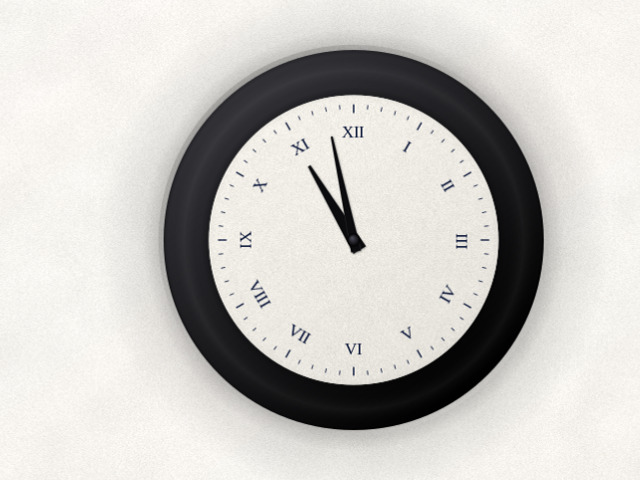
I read 10.58
